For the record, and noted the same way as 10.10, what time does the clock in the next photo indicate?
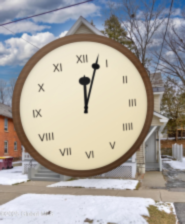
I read 12.03
